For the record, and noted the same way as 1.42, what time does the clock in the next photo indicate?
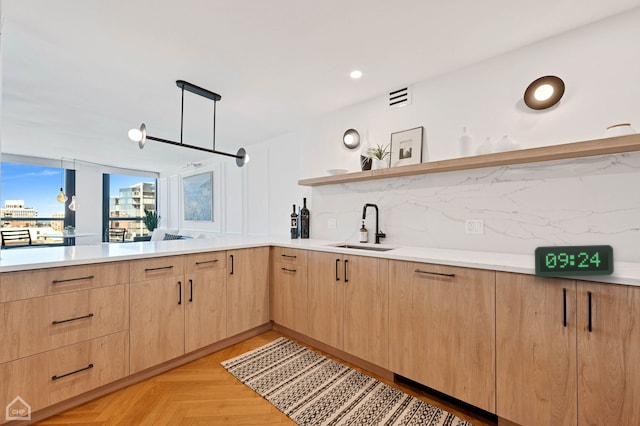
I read 9.24
